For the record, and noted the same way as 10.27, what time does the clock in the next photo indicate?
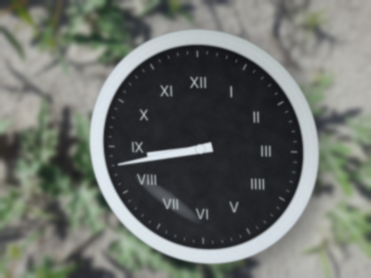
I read 8.43
